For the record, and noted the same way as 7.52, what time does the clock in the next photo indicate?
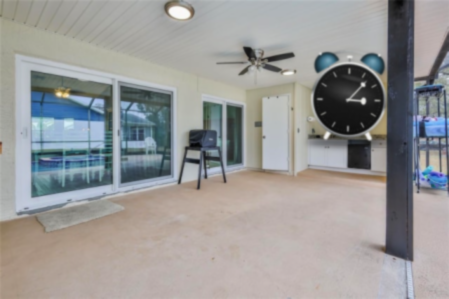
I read 3.07
